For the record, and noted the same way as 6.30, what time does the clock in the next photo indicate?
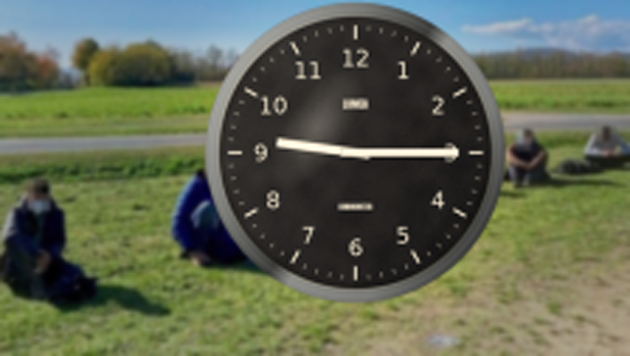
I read 9.15
